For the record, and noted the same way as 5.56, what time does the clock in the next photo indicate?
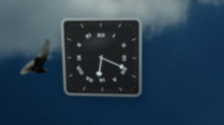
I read 6.19
